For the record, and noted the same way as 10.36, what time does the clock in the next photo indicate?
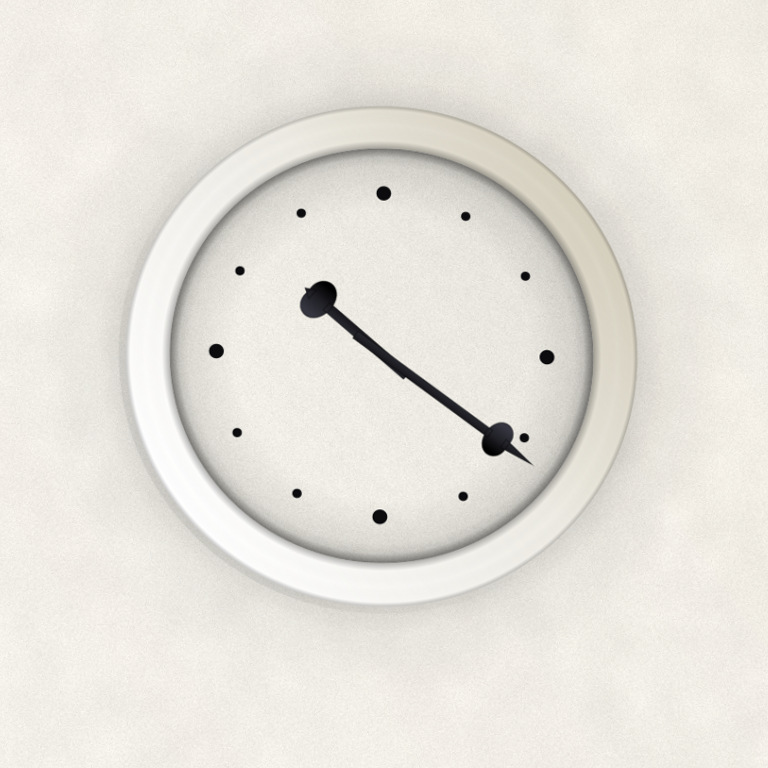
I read 10.21
